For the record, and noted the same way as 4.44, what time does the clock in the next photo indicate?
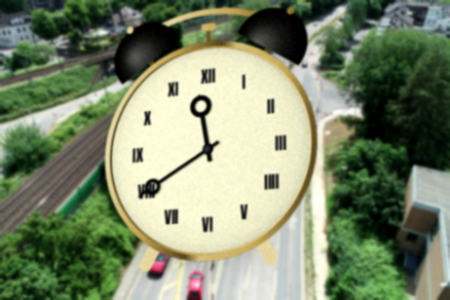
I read 11.40
